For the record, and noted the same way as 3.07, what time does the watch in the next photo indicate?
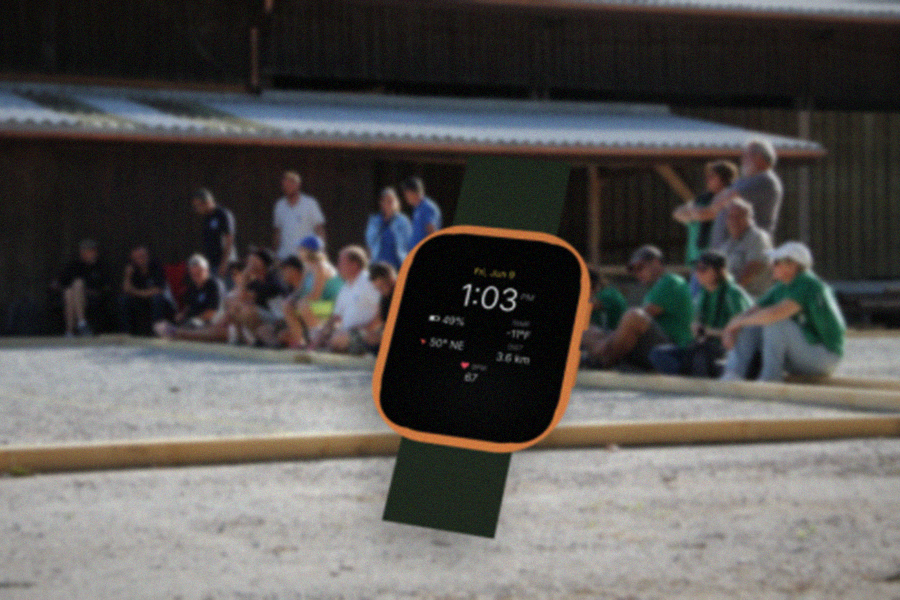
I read 1.03
